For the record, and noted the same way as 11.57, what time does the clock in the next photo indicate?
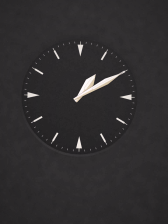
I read 1.10
